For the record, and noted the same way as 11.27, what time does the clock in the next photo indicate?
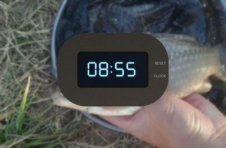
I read 8.55
